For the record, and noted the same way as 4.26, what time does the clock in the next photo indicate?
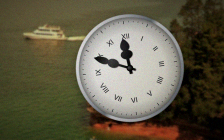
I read 11.49
